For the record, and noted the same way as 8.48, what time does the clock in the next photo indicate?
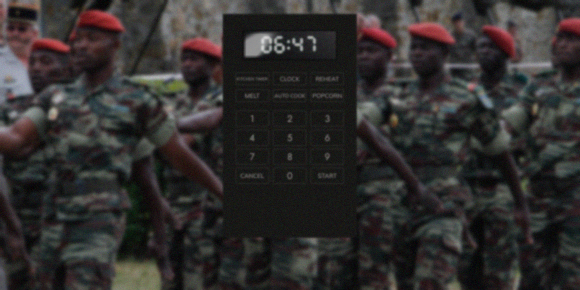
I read 6.47
